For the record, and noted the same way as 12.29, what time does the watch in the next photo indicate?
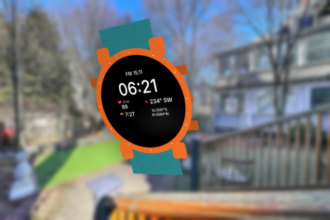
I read 6.21
